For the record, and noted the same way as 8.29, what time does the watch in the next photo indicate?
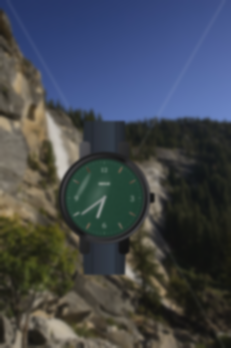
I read 6.39
